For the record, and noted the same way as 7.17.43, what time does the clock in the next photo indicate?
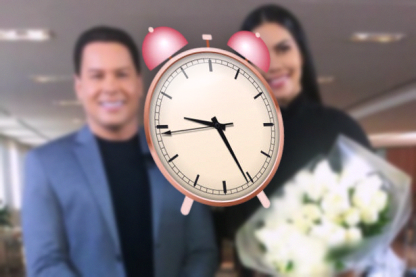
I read 9.25.44
